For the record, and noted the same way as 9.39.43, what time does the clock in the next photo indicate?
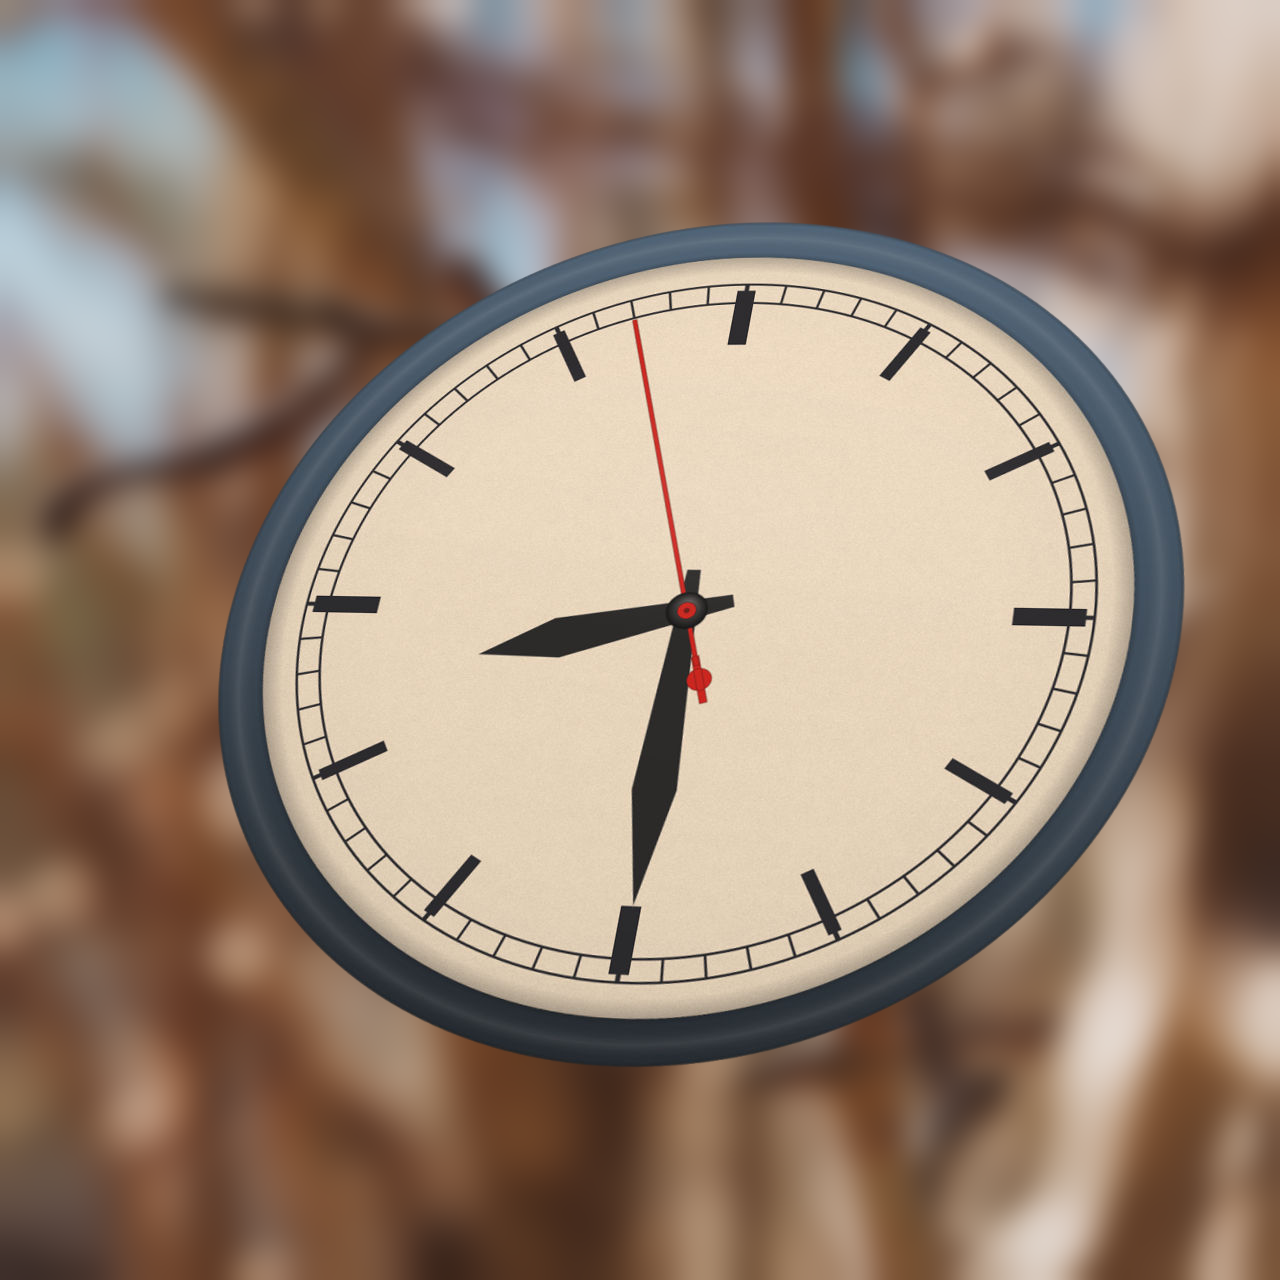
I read 8.29.57
